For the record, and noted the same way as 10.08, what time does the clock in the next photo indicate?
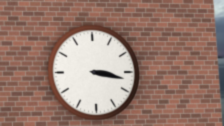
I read 3.17
